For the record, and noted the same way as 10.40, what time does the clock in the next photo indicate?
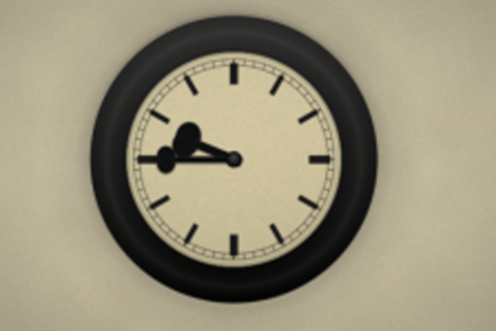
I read 9.45
